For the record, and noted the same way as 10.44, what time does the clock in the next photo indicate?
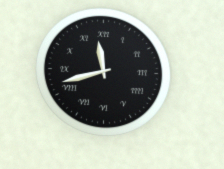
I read 11.42
